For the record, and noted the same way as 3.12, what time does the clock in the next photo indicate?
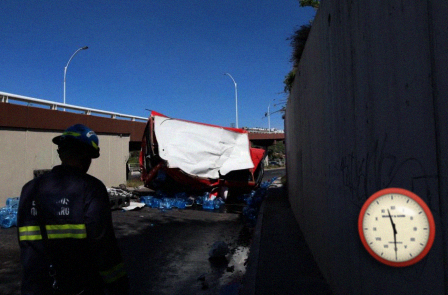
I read 11.30
